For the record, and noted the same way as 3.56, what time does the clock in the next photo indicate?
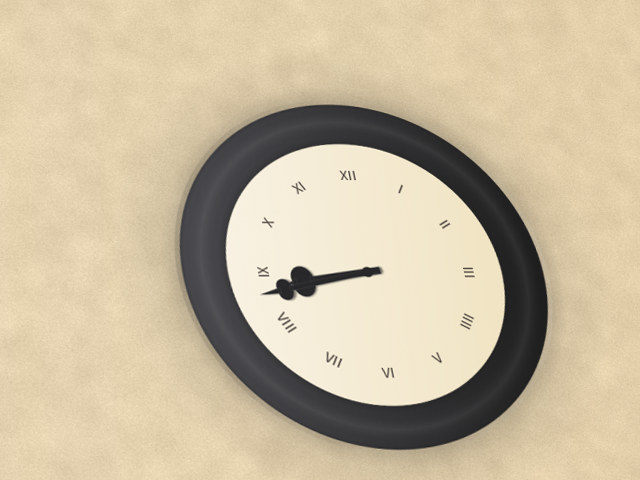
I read 8.43
